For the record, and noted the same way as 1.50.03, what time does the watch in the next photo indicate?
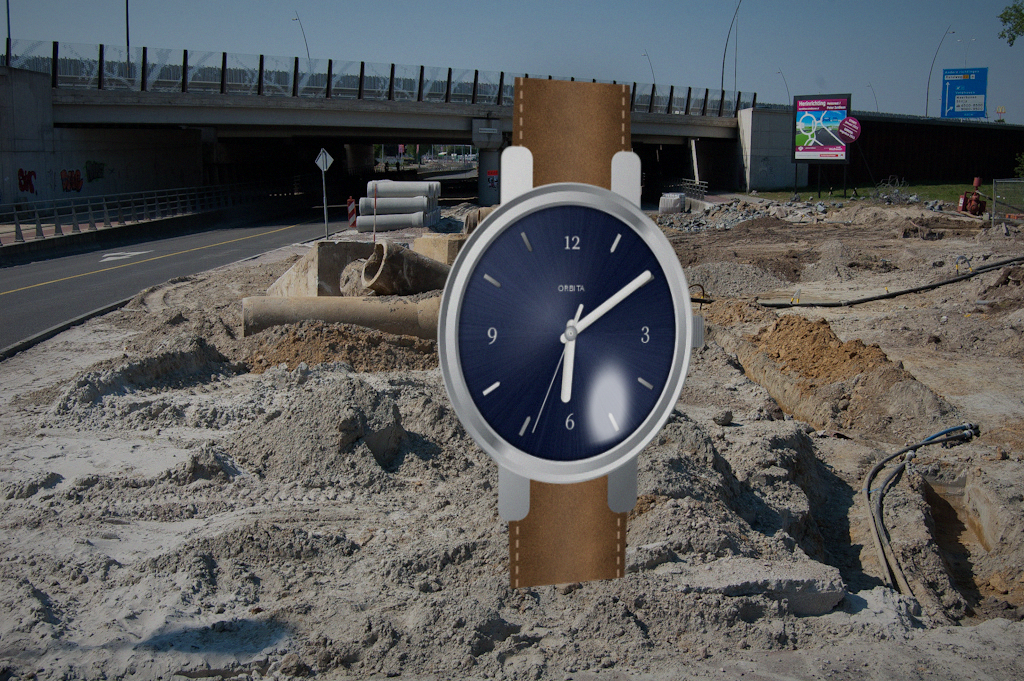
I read 6.09.34
